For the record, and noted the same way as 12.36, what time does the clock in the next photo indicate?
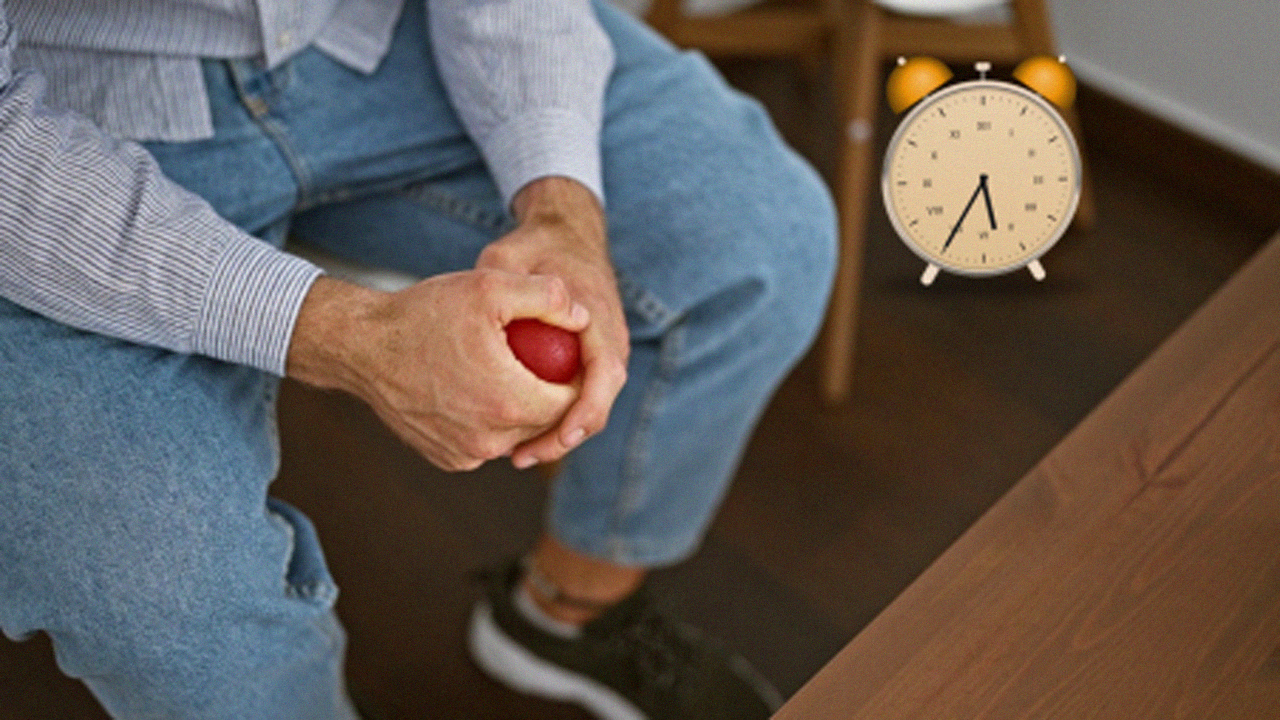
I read 5.35
